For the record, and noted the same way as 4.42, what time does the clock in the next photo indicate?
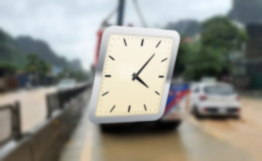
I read 4.06
